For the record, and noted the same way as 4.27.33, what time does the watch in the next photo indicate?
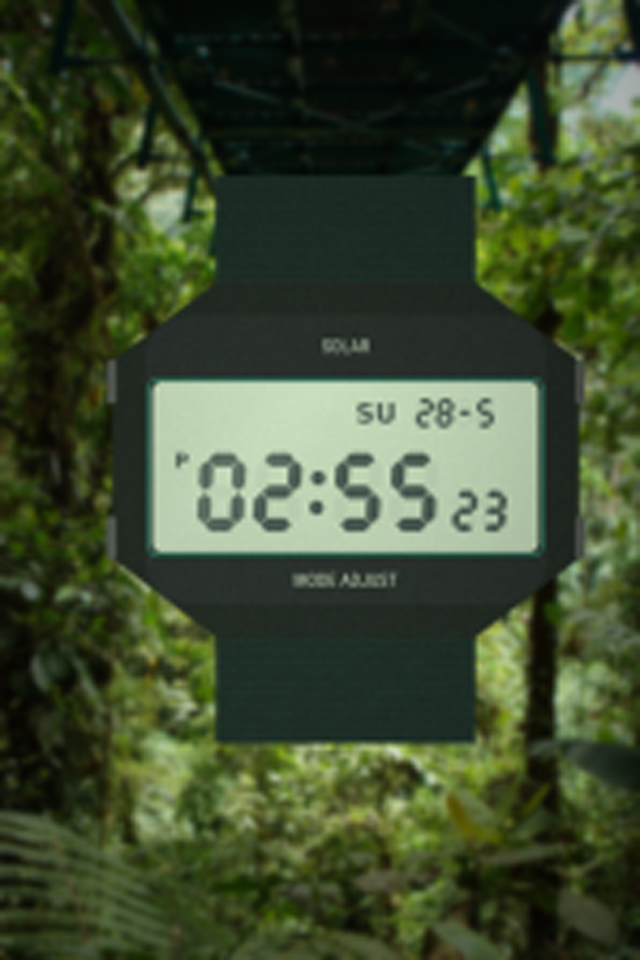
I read 2.55.23
